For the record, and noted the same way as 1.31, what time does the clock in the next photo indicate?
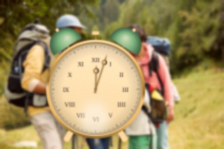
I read 12.03
